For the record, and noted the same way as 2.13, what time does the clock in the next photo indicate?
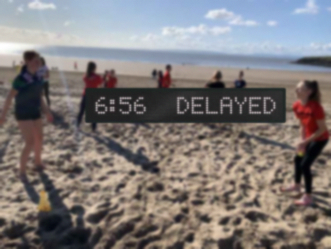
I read 6.56
